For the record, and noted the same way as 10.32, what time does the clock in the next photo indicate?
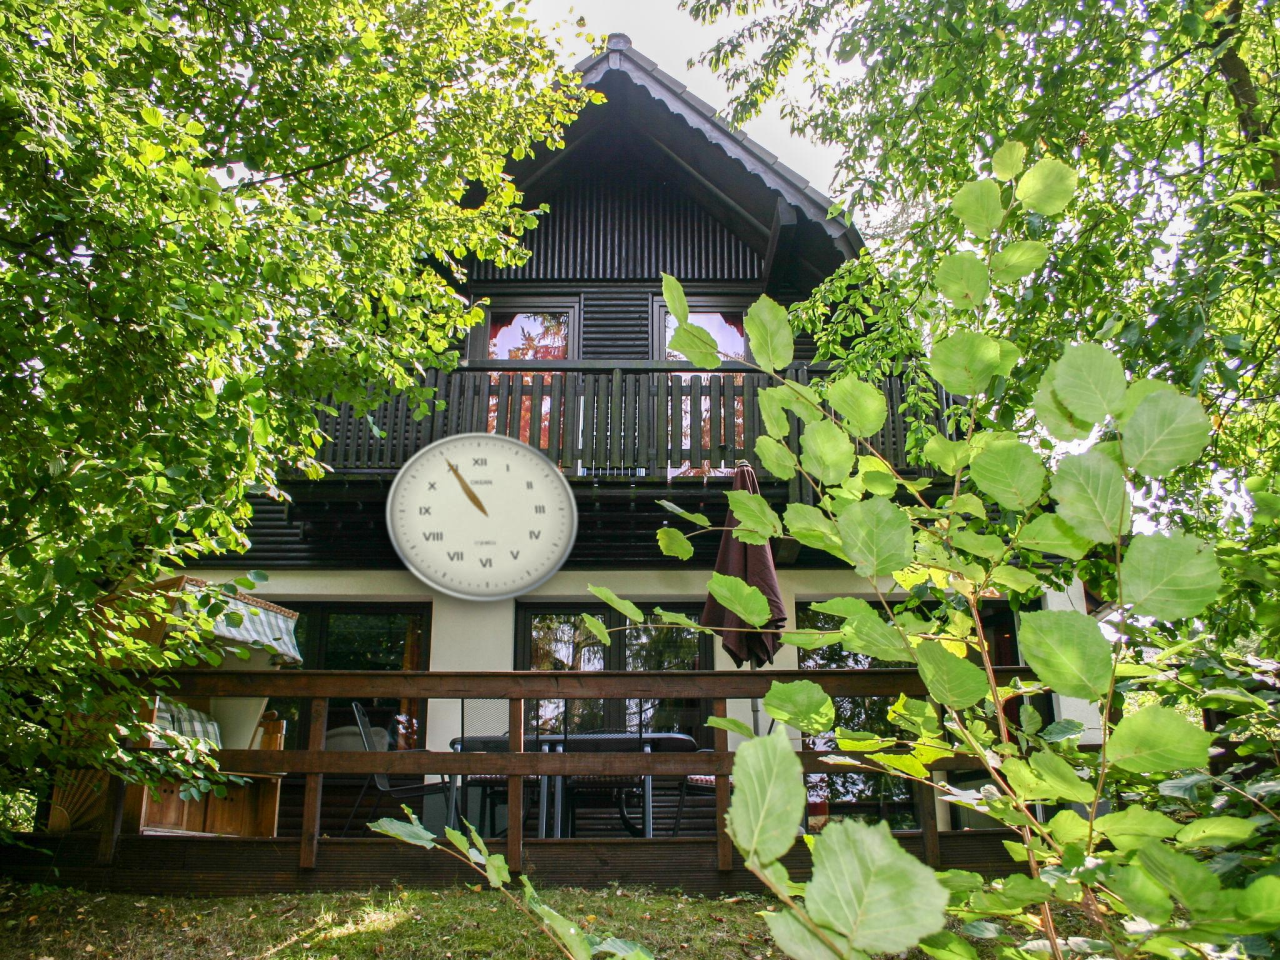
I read 10.55
